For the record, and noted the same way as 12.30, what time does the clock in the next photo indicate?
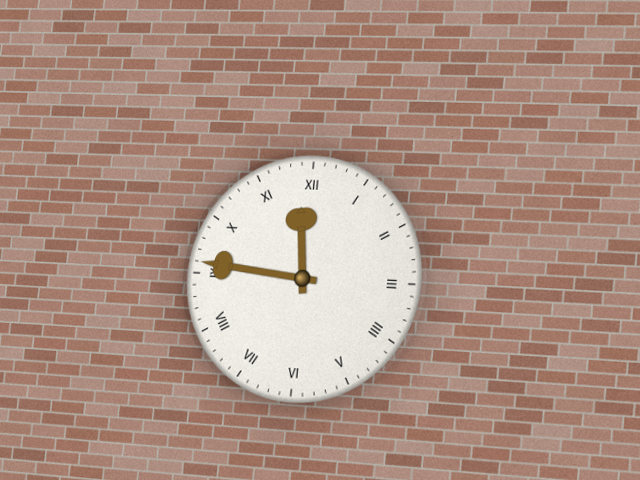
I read 11.46
